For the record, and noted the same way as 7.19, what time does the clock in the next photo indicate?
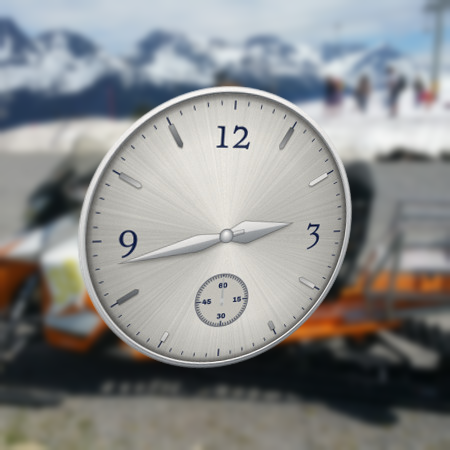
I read 2.43
